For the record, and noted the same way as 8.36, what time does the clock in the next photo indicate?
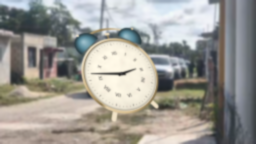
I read 2.47
